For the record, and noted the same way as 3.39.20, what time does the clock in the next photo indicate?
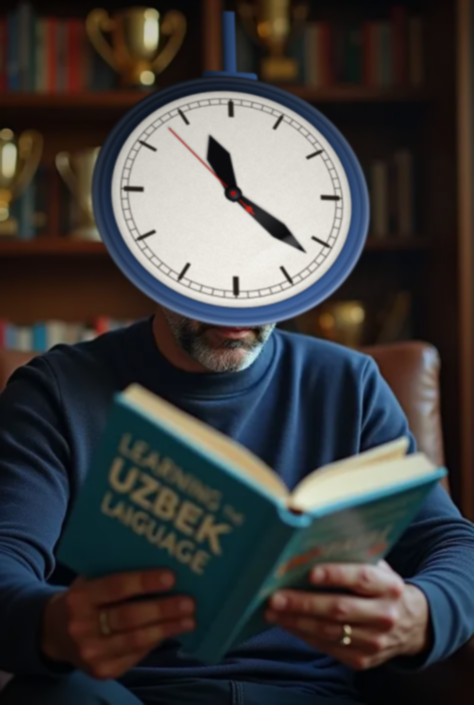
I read 11.21.53
